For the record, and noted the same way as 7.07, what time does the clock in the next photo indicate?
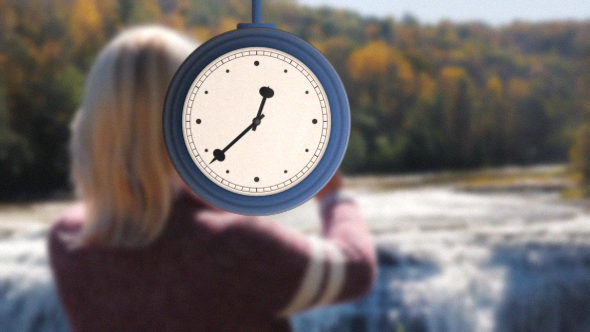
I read 12.38
